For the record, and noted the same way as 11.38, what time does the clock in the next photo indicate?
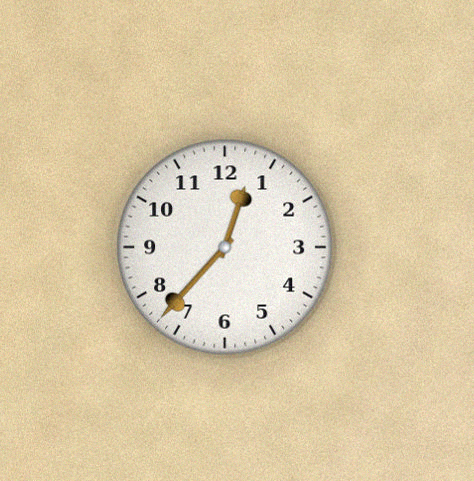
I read 12.37
